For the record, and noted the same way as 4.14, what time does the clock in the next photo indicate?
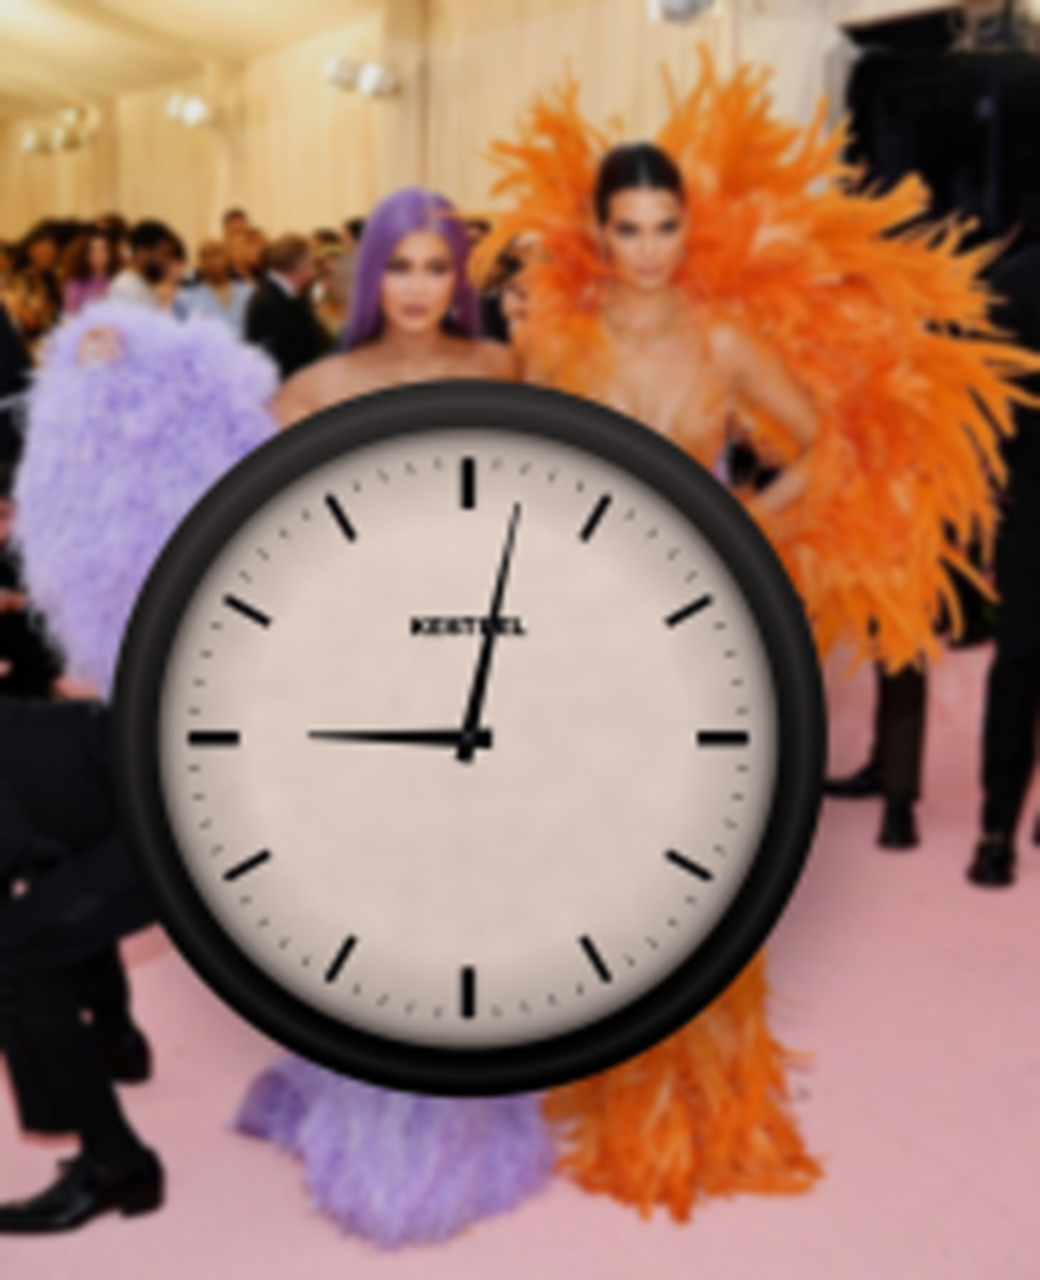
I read 9.02
